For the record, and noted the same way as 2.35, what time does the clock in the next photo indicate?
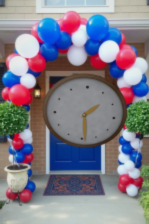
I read 1.29
